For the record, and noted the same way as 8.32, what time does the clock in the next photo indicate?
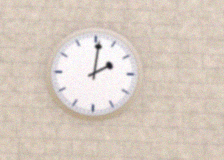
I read 2.01
